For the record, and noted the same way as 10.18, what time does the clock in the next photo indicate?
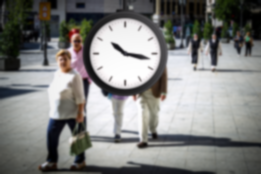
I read 10.17
